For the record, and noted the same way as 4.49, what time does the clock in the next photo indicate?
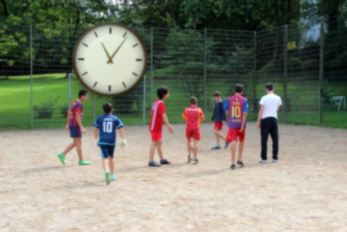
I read 11.06
